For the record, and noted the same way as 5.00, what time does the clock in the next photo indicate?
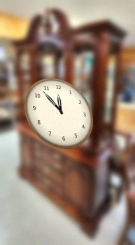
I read 11.53
